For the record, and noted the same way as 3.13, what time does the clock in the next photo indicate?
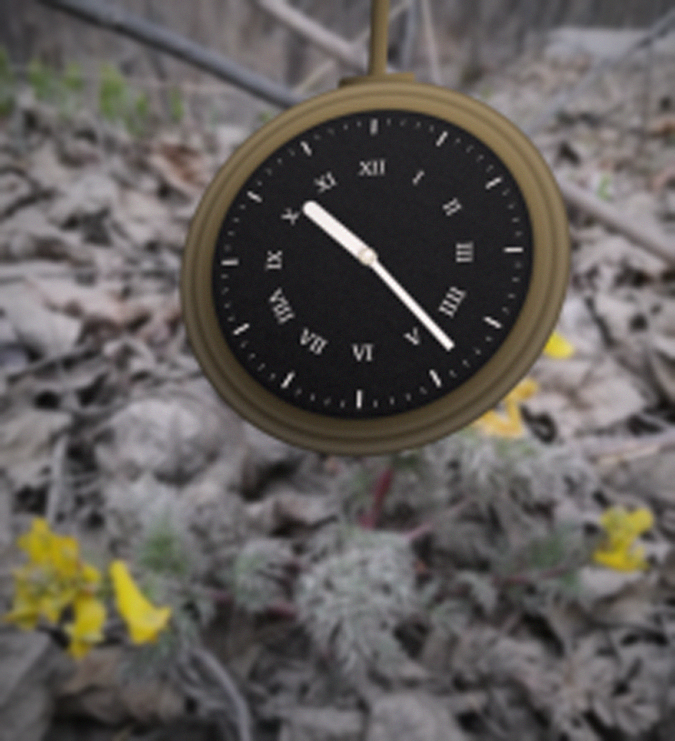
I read 10.23
